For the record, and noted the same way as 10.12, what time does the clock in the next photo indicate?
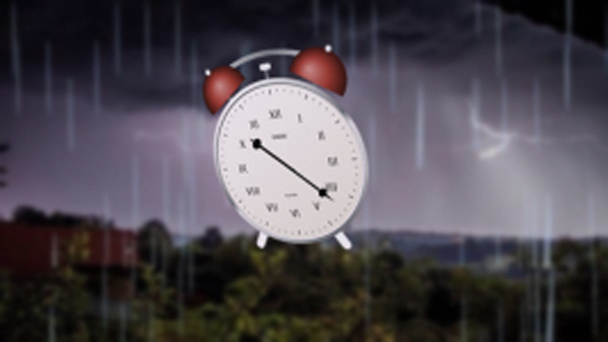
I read 10.22
